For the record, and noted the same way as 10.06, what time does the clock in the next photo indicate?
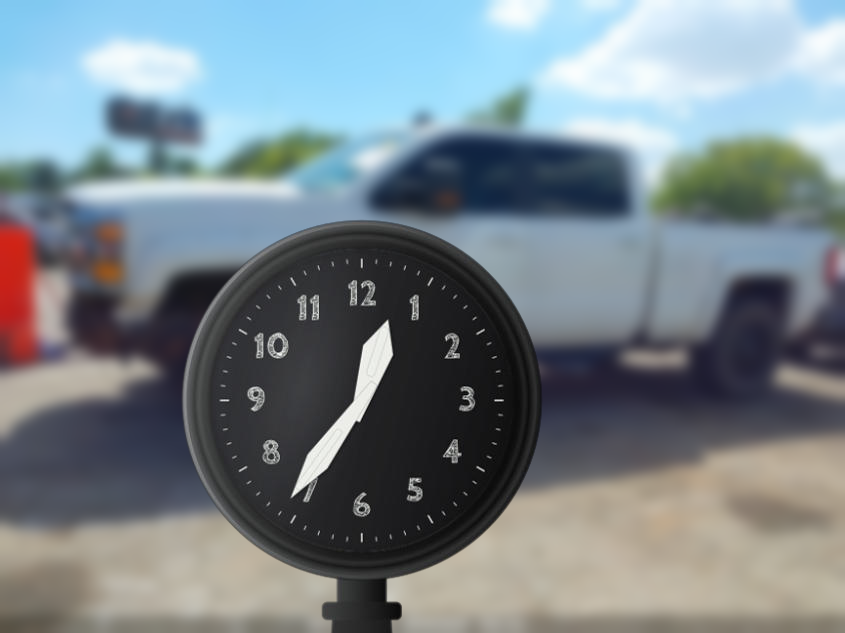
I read 12.36
